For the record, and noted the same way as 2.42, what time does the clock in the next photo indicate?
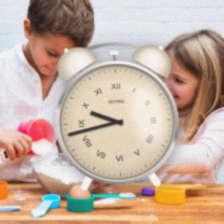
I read 9.43
